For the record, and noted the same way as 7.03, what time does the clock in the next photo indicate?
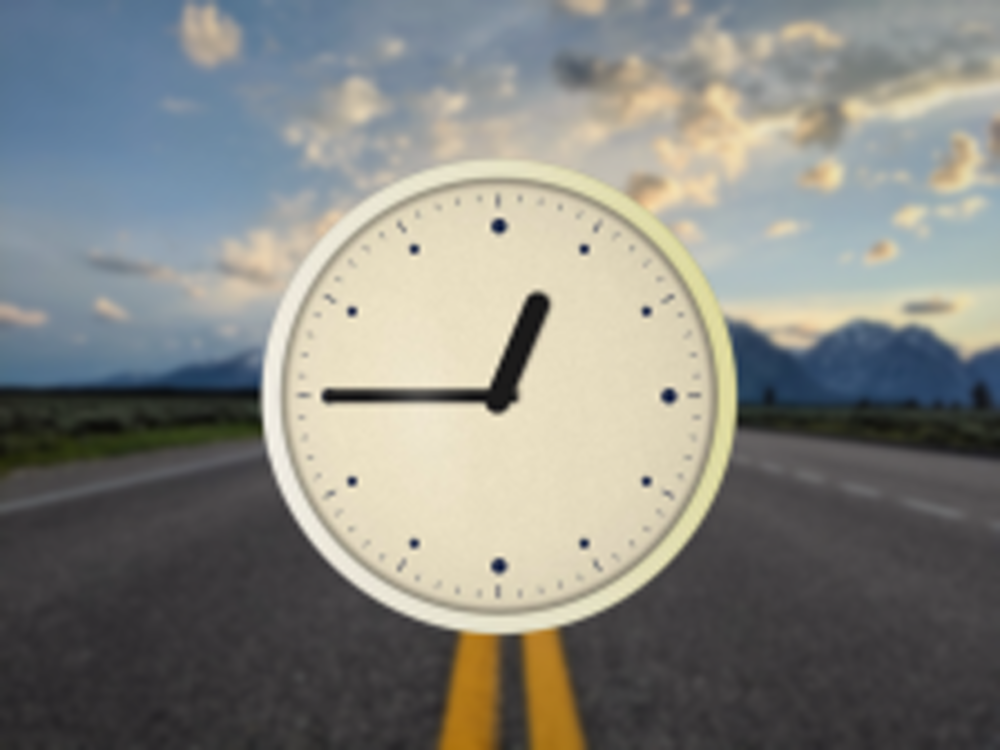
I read 12.45
